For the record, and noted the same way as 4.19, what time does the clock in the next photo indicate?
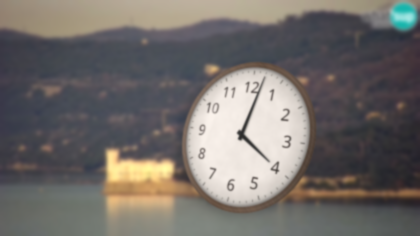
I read 4.02
